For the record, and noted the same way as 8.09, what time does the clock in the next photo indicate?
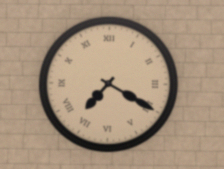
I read 7.20
